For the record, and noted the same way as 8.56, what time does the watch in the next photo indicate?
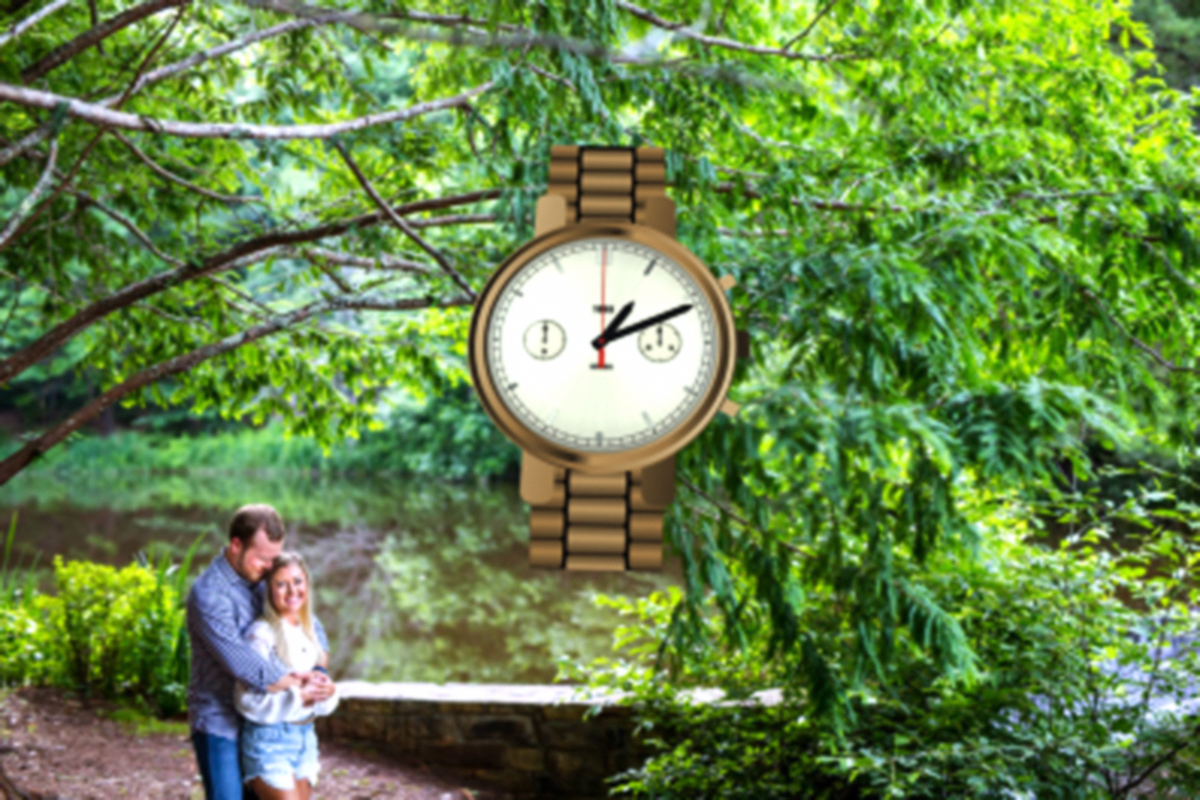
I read 1.11
